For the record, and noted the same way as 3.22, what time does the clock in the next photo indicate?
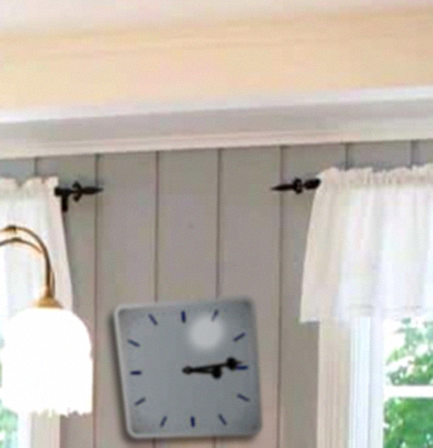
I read 3.14
